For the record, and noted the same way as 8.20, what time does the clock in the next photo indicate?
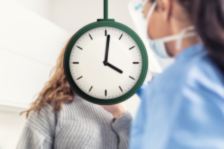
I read 4.01
